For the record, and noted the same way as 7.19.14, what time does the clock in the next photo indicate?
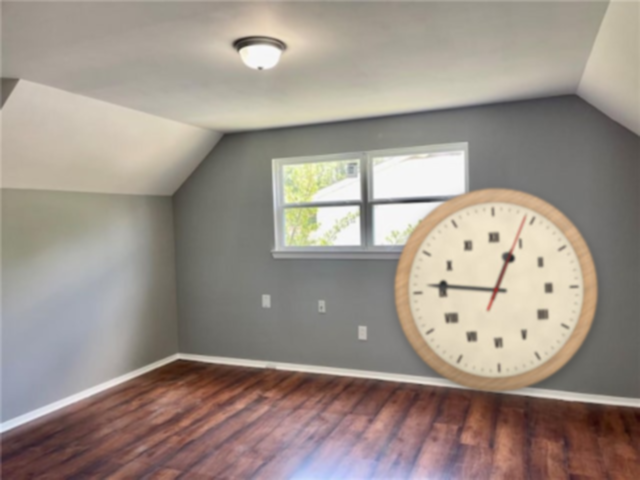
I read 12.46.04
